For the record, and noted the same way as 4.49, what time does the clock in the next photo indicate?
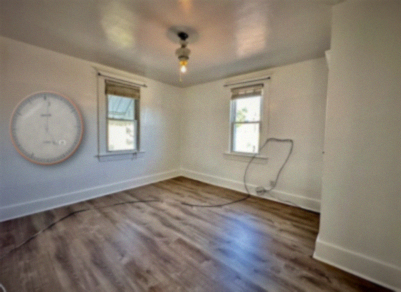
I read 5.01
